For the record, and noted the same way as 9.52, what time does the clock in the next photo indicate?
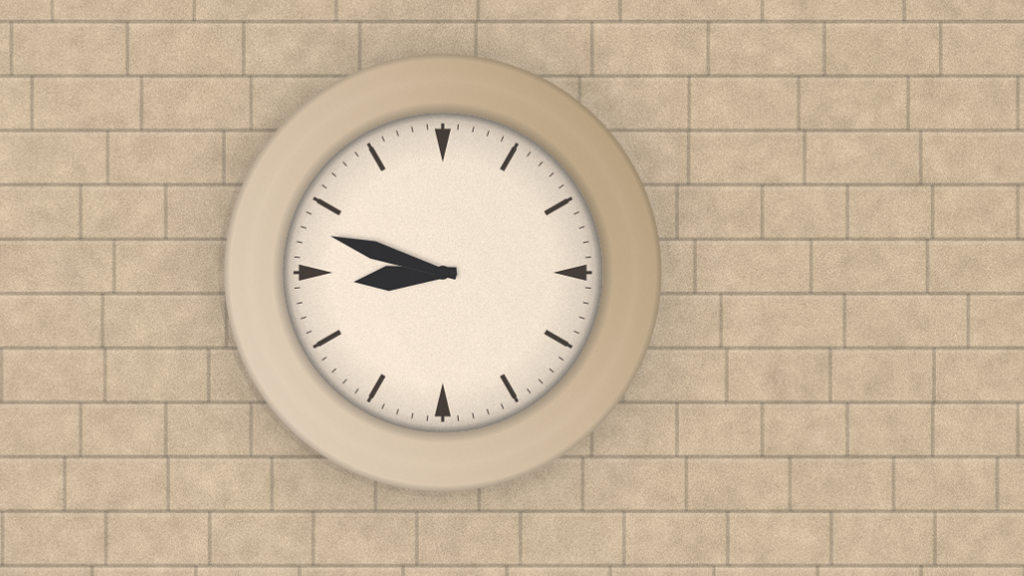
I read 8.48
